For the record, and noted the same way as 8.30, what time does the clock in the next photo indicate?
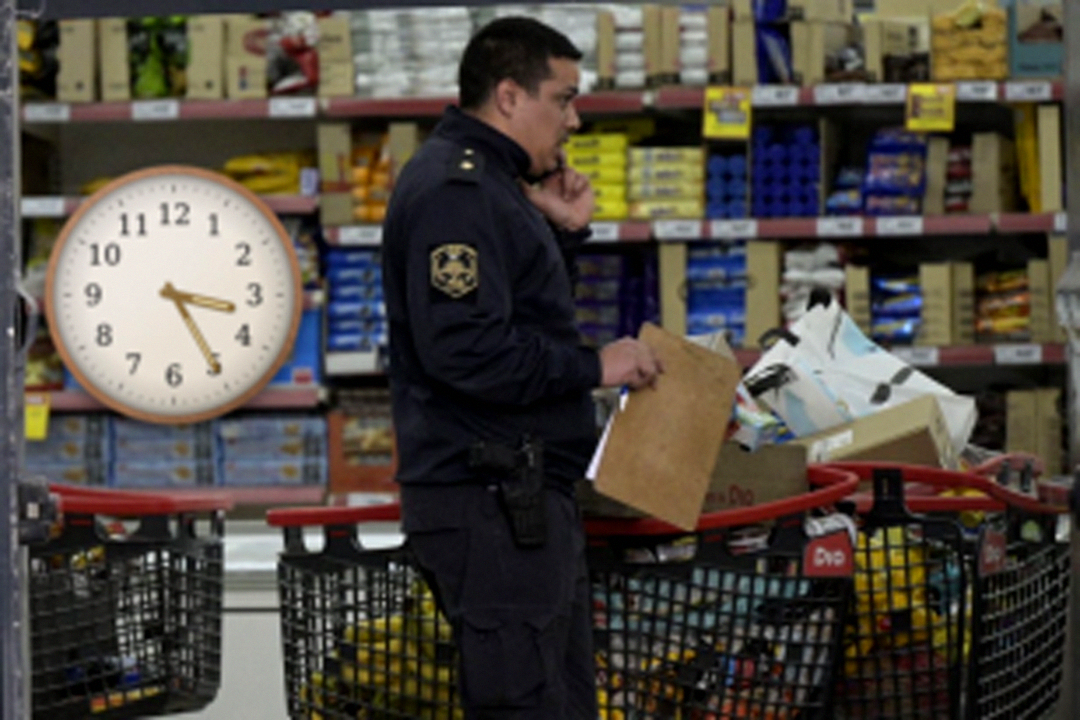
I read 3.25
